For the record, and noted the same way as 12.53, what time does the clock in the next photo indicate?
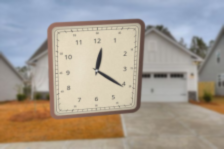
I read 12.21
